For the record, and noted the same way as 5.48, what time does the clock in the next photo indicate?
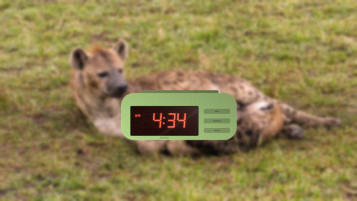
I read 4.34
